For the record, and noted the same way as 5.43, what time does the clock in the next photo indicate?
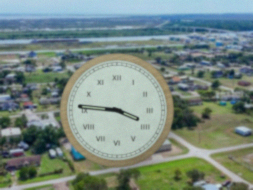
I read 3.46
